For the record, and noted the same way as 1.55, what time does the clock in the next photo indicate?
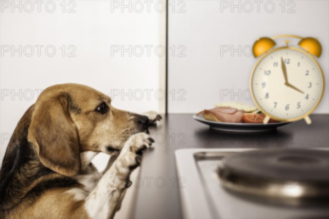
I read 3.58
